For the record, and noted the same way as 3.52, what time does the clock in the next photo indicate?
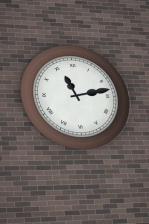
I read 11.13
